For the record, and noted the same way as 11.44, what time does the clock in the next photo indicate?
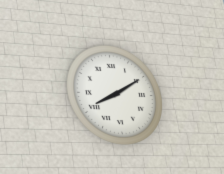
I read 8.10
